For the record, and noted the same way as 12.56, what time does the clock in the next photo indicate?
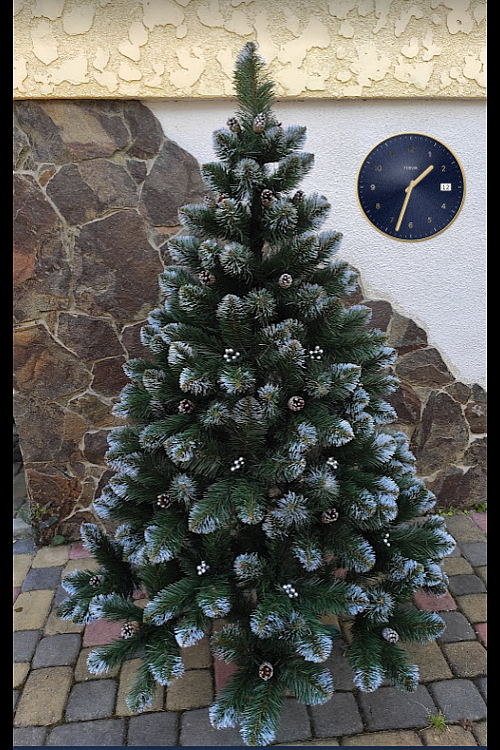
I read 1.33
